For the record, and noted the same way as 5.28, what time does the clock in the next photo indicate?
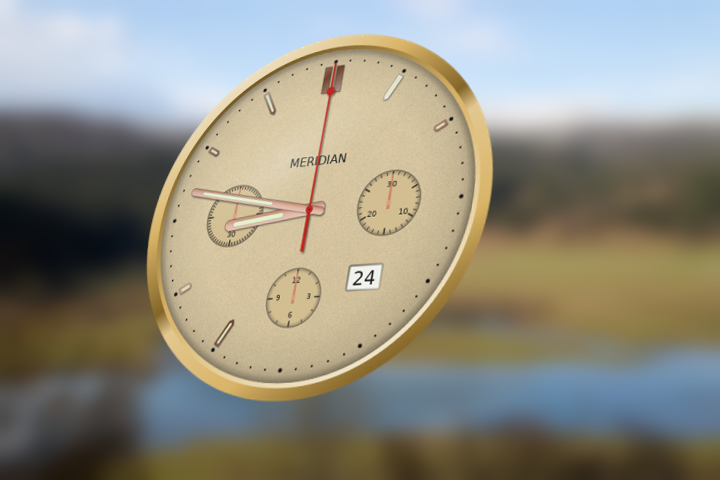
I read 8.47
